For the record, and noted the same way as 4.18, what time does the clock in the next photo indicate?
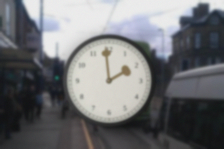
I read 1.59
